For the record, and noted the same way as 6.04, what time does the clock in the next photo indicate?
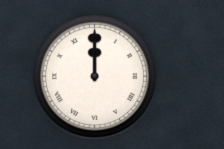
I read 12.00
